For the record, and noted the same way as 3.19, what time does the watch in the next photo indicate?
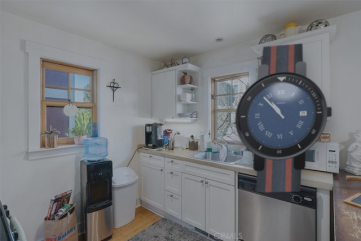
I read 10.53
